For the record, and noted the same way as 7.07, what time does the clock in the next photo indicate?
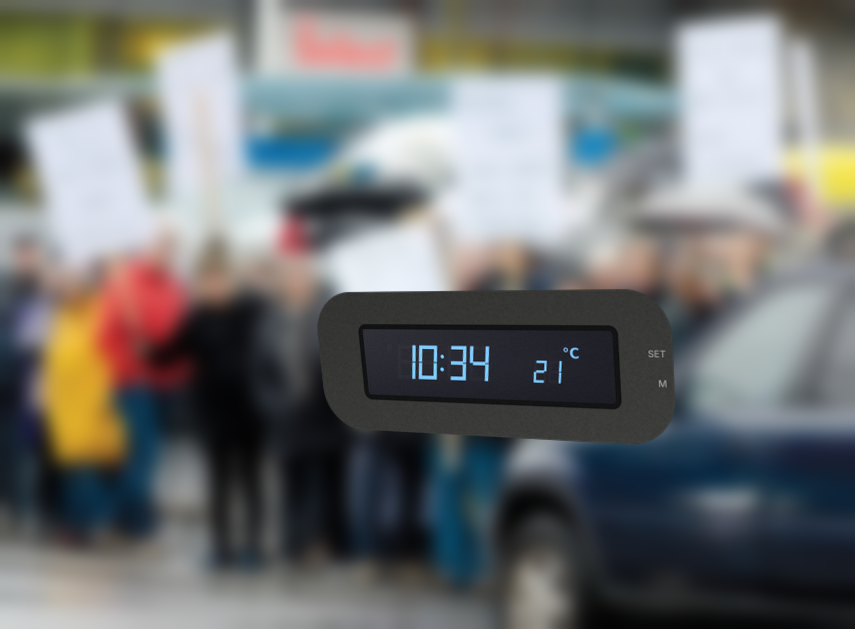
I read 10.34
